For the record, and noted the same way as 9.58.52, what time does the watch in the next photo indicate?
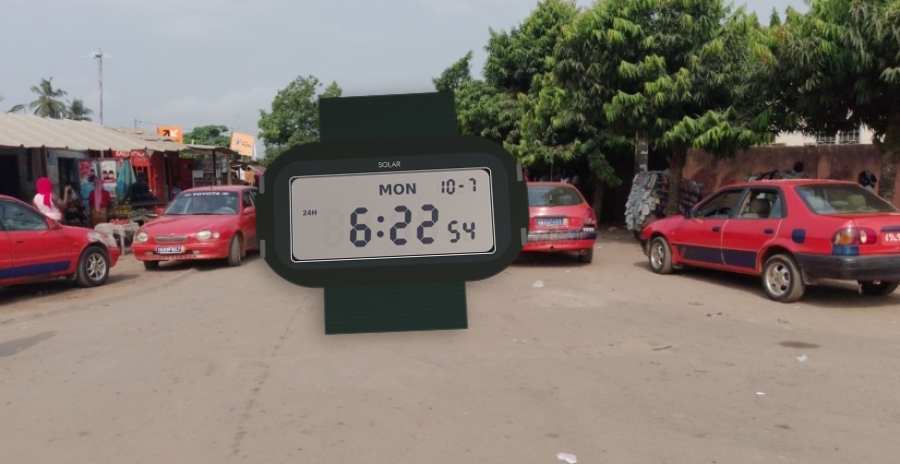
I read 6.22.54
